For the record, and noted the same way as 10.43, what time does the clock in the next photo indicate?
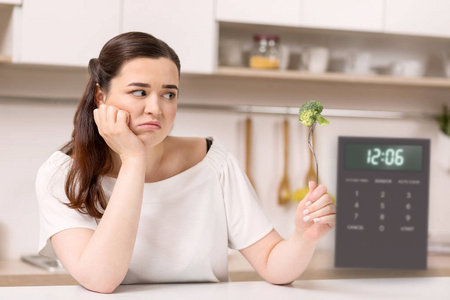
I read 12.06
